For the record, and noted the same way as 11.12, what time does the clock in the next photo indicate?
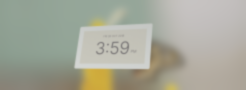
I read 3.59
